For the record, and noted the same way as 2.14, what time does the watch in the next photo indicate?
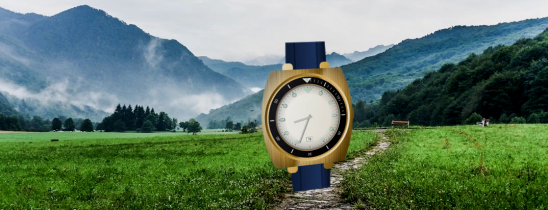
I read 8.34
